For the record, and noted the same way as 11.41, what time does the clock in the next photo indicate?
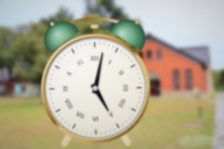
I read 5.02
